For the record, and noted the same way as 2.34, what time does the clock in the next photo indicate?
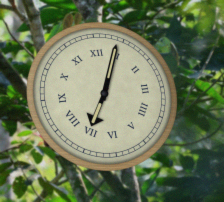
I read 7.04
